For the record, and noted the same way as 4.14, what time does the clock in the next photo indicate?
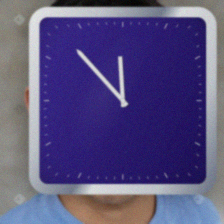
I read 11.53
